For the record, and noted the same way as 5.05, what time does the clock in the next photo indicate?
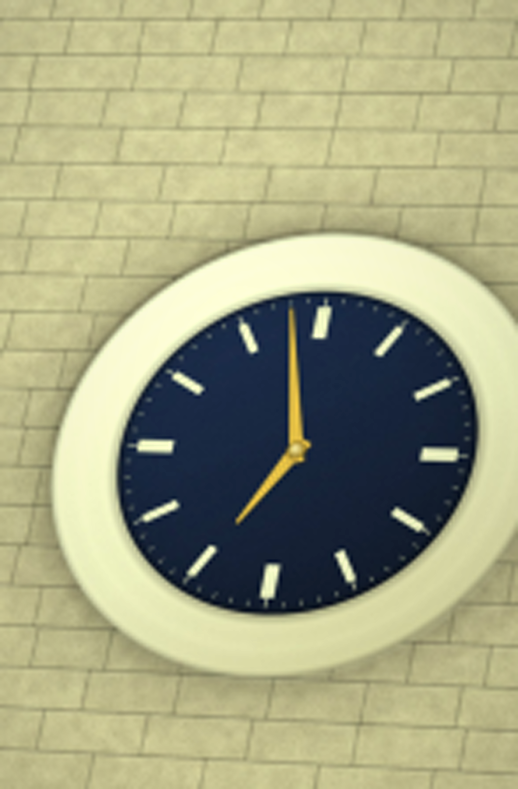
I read 6.58
